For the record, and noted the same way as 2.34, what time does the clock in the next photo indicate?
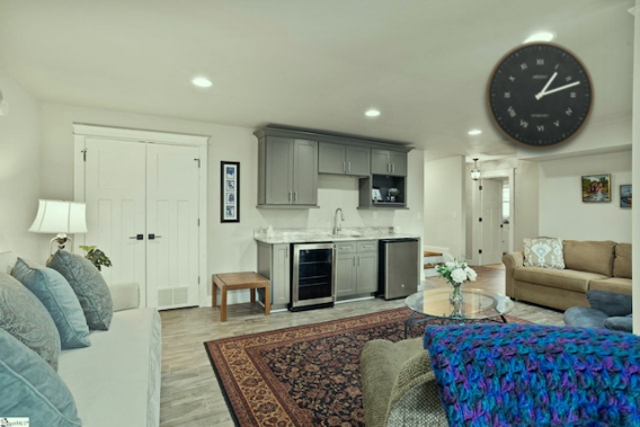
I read 1.12
